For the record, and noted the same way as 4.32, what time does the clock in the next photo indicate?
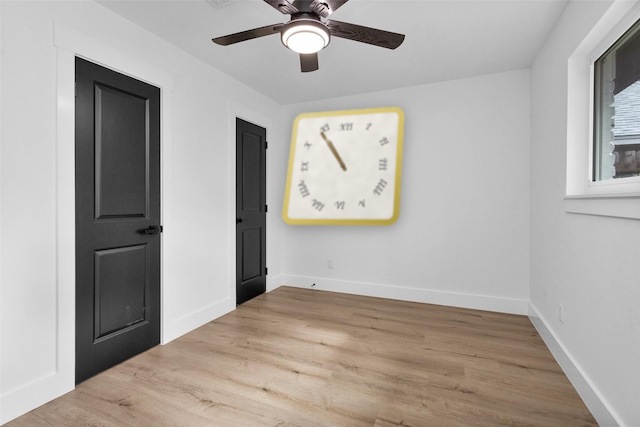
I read 10.54
